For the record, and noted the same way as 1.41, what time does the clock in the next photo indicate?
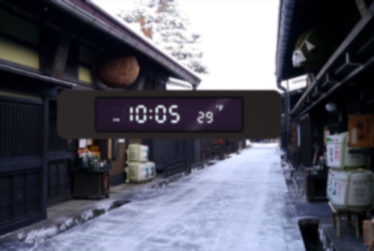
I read 10.05
